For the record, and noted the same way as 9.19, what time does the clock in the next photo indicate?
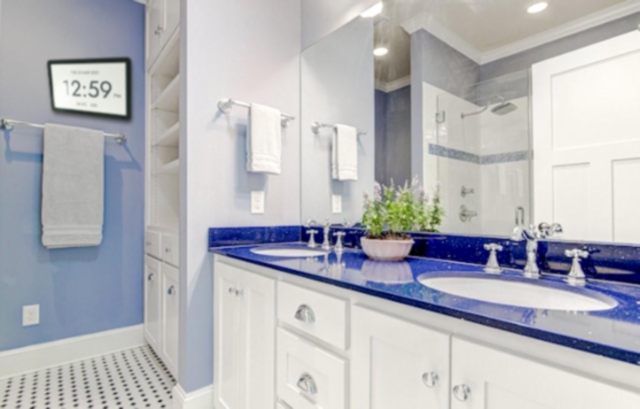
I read 12.59
